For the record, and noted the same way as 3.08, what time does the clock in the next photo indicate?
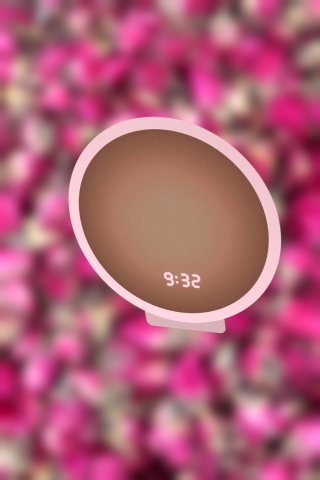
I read 9.32
